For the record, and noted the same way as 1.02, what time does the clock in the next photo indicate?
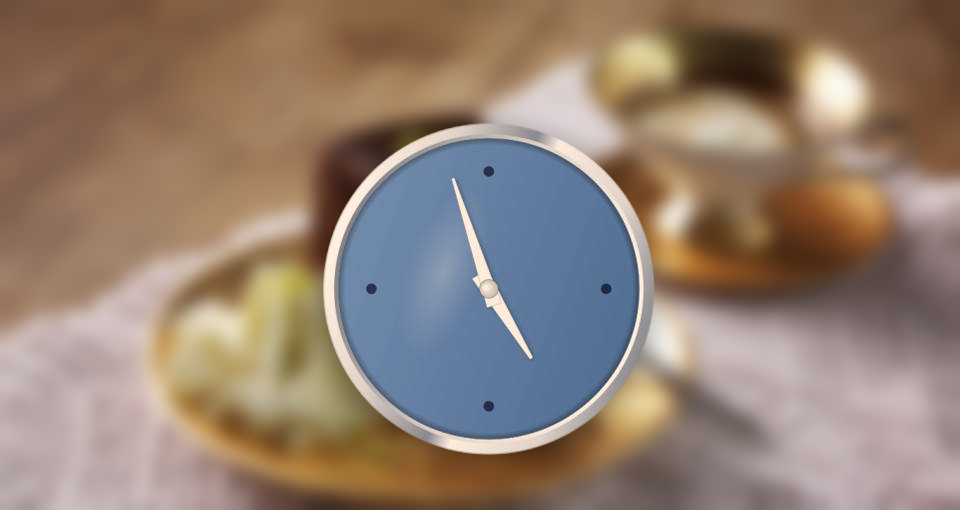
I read 4.57
